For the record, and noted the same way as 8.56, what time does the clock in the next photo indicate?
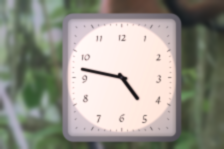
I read 4.47
